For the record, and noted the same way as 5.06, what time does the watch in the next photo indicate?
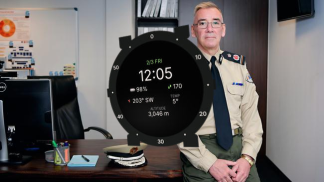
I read 12.05
